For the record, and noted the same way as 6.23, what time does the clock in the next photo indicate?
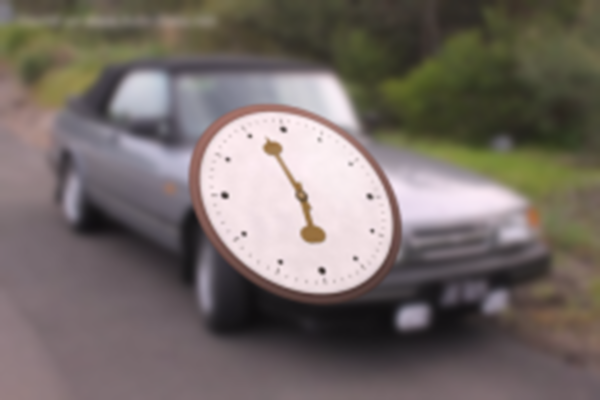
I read 5.57
